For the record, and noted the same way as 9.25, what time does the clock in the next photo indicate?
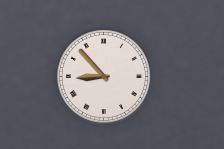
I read 8.53
